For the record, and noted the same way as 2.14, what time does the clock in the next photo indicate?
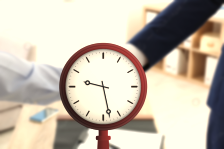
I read 9.28
